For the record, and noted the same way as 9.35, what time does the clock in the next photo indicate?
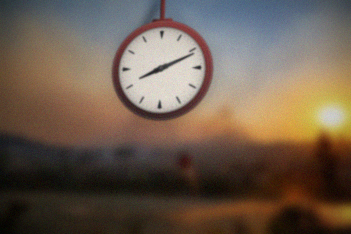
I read 8.11
